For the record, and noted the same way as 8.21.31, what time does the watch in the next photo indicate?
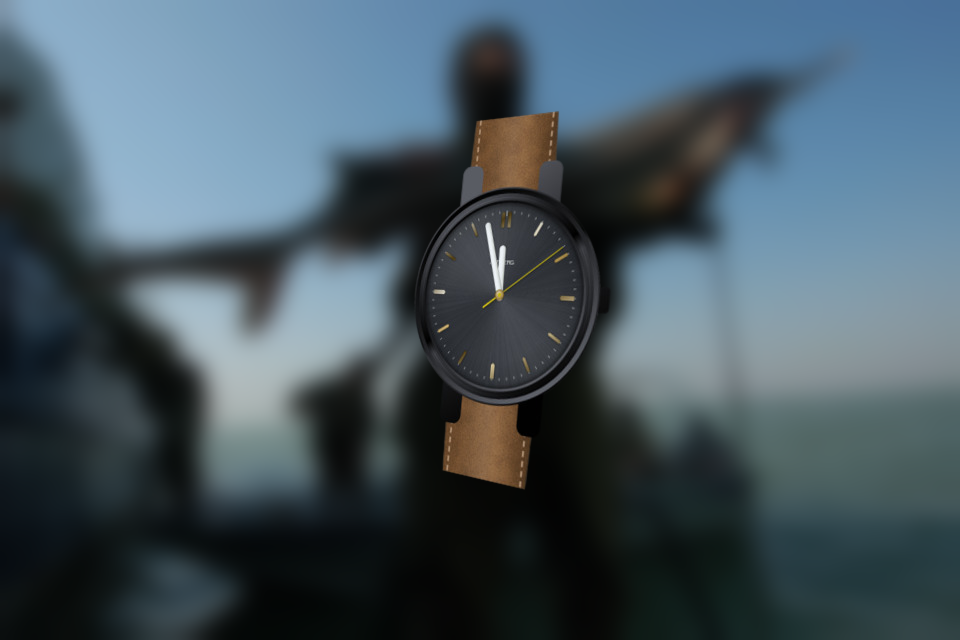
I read 11.57.09
